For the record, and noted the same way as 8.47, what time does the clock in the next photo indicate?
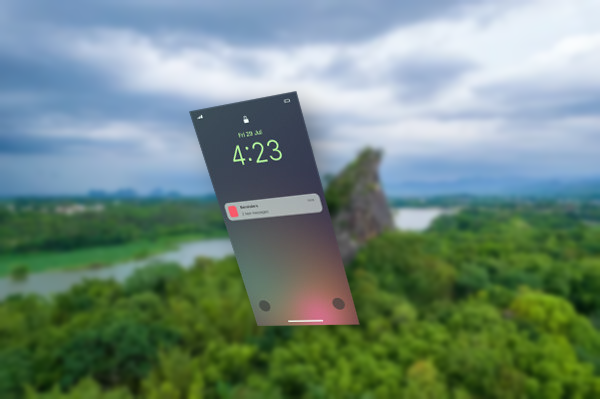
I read 4.23
